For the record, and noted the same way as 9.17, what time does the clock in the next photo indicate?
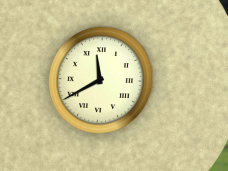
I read 11.40
